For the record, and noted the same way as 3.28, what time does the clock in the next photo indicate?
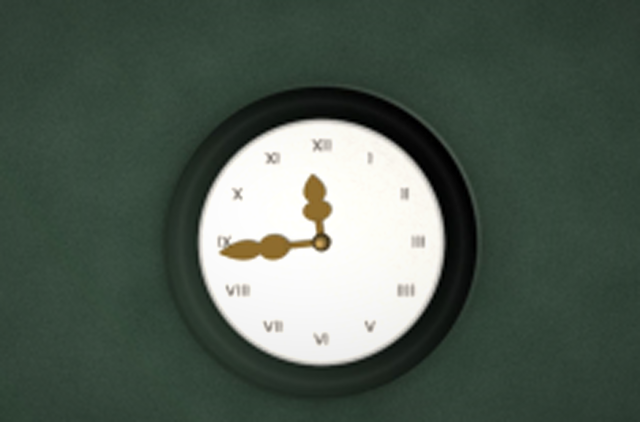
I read 11.44
